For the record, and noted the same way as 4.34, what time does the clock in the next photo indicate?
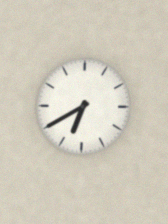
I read 6.40
